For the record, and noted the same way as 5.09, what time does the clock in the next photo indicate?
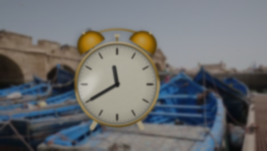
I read 11.40
